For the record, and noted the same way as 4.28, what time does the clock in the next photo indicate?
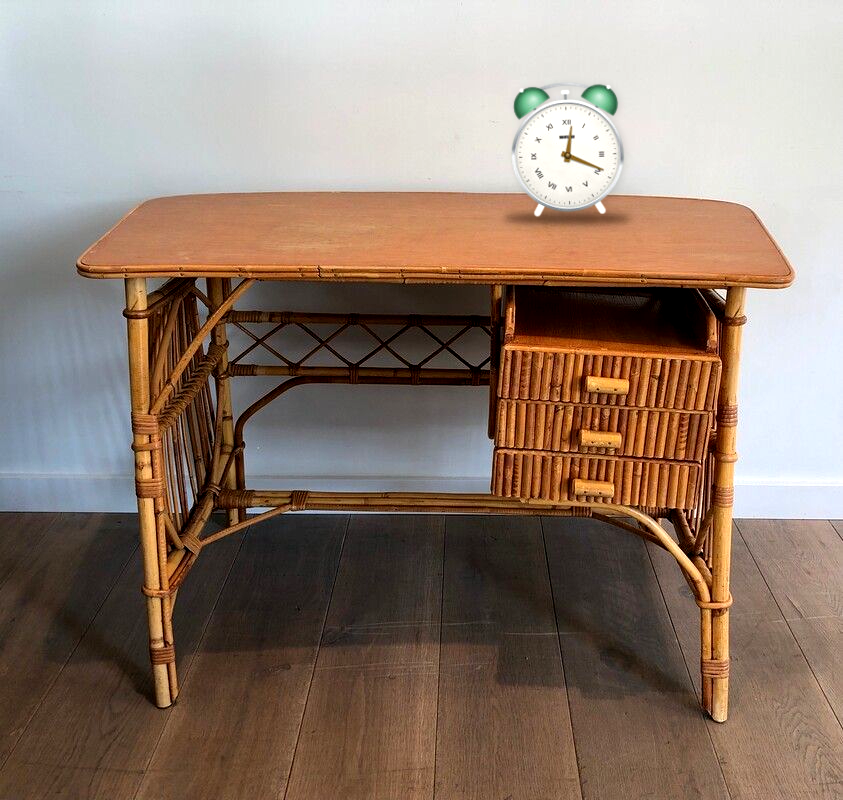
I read 12.19
